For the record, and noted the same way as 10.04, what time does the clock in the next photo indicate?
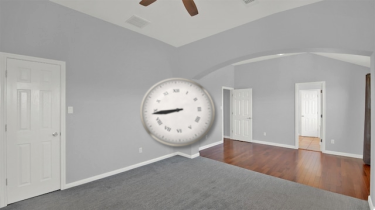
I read 8.44
